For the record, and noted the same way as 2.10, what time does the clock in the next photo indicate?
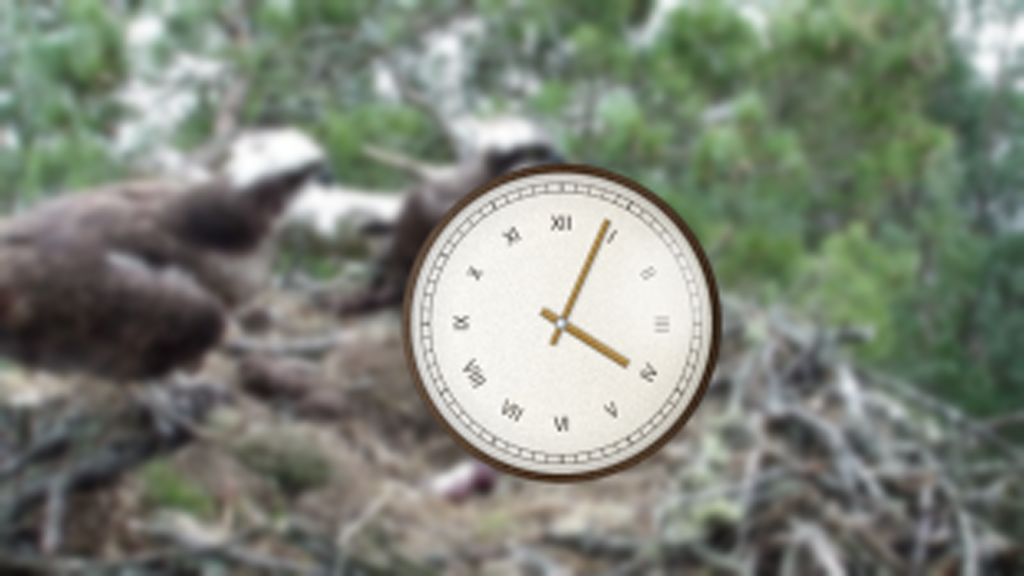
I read 4.04
